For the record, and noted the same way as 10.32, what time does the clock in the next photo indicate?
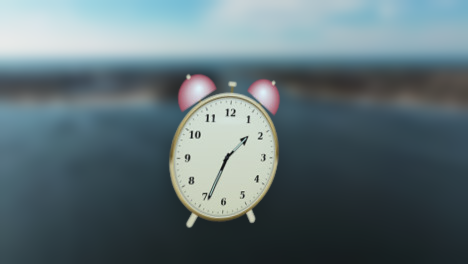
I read 1.34
